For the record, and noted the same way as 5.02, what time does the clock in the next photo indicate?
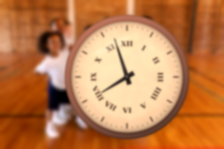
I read 7.57
